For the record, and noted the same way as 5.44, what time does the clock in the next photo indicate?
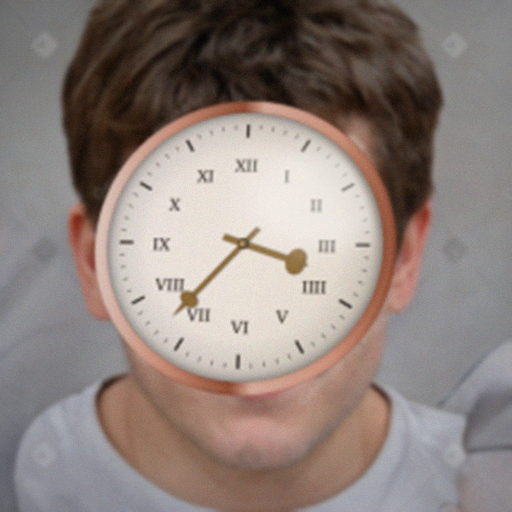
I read 3.37
